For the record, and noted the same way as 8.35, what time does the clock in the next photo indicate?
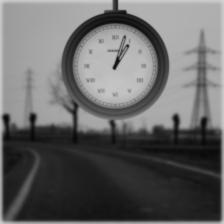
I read 1.03
